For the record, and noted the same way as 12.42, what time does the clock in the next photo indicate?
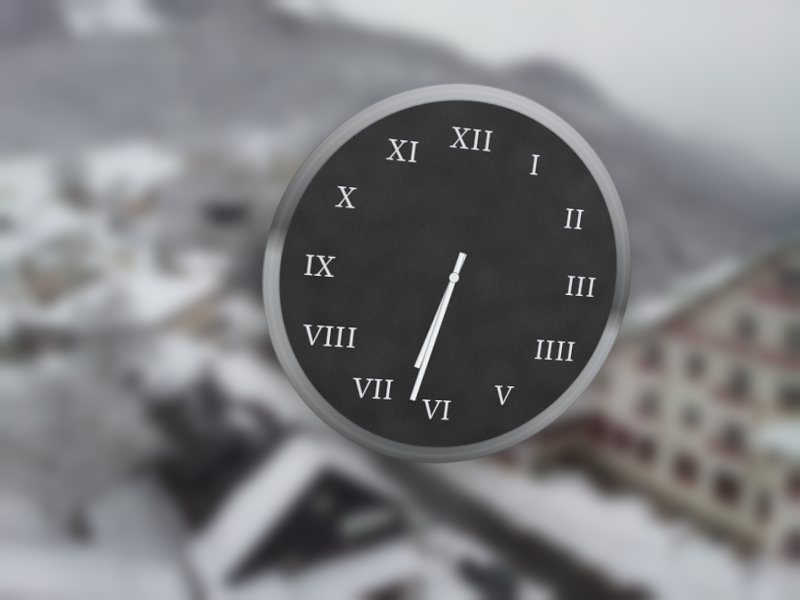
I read 6.32
